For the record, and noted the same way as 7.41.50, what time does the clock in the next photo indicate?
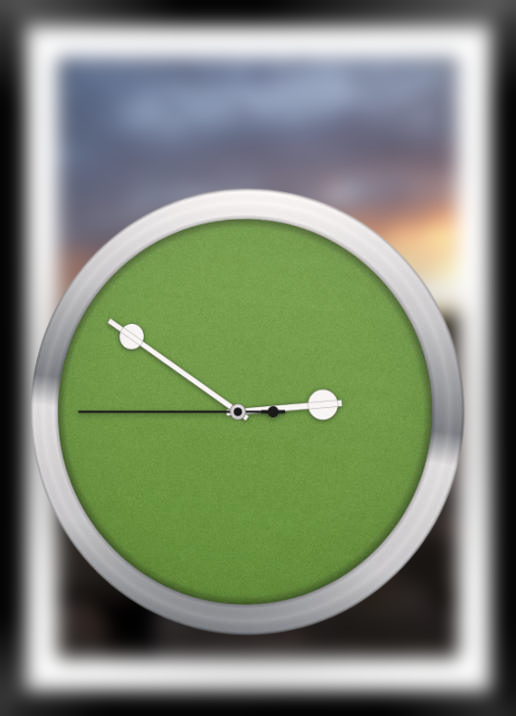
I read 2.50.45
